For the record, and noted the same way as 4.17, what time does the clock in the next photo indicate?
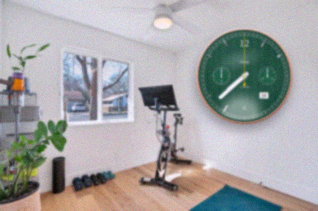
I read 7.38
